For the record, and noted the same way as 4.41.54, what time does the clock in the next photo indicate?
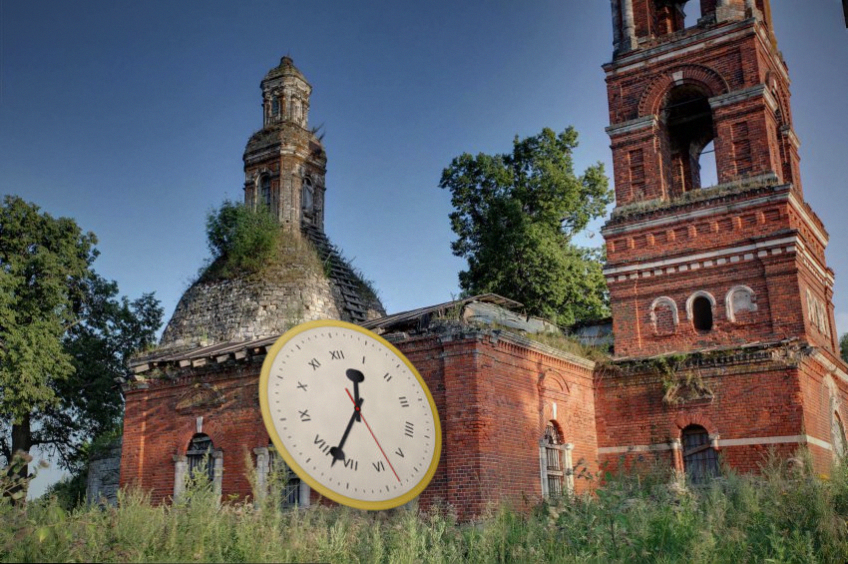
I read 12.37.28
